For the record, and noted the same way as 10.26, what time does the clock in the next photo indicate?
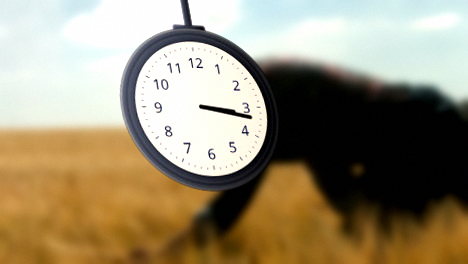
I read 3.17
